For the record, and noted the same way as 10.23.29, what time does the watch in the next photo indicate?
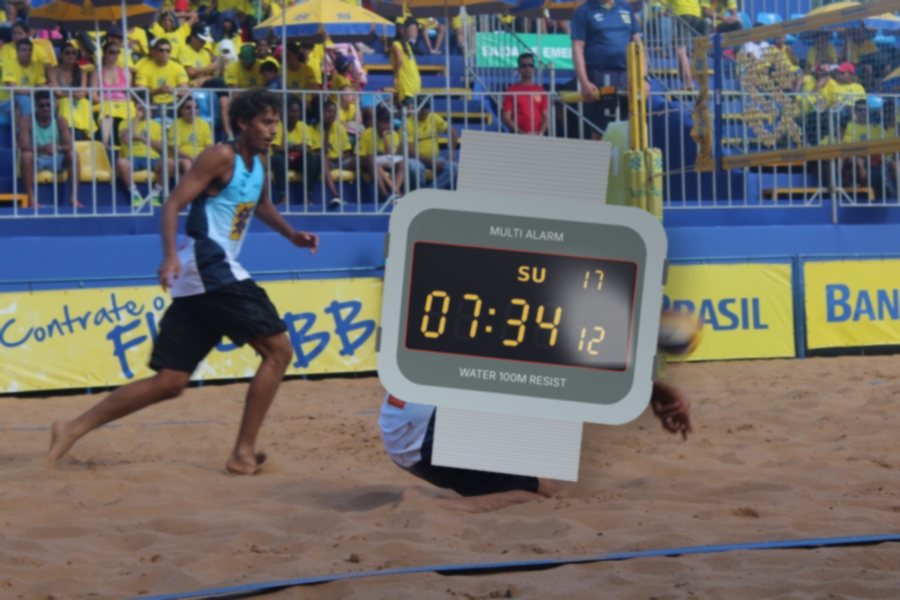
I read 7.34.12
